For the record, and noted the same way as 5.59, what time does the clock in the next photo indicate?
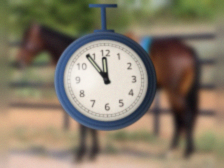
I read 11.54
